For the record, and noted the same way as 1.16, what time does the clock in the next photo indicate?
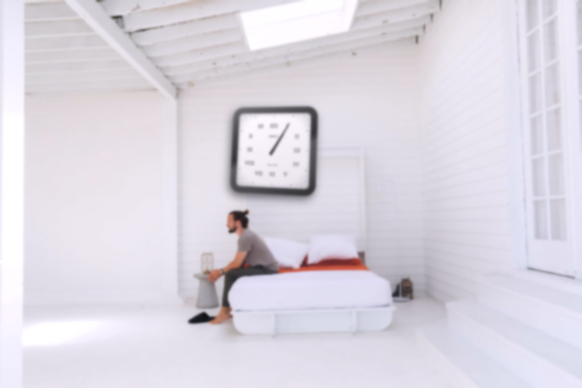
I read 1.05
